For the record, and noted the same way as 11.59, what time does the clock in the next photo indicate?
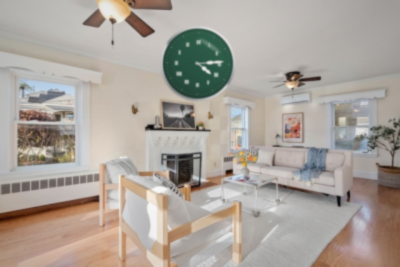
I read 4.14
